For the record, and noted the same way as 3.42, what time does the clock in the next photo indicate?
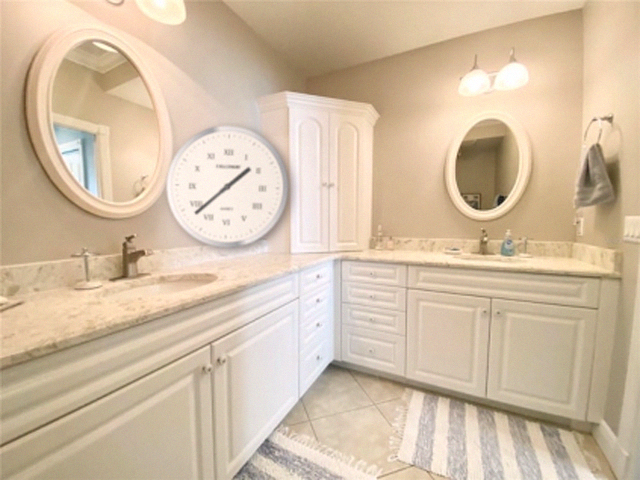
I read 1.38
